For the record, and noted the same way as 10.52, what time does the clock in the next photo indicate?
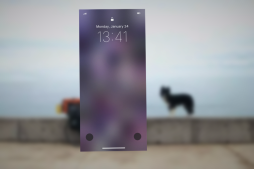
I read 13.41
